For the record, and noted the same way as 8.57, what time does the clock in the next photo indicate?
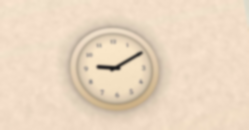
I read 9.10
